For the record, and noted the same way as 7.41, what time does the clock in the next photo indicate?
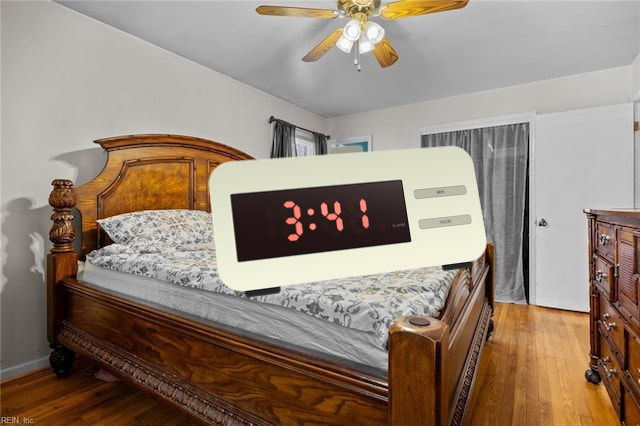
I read 3.41
